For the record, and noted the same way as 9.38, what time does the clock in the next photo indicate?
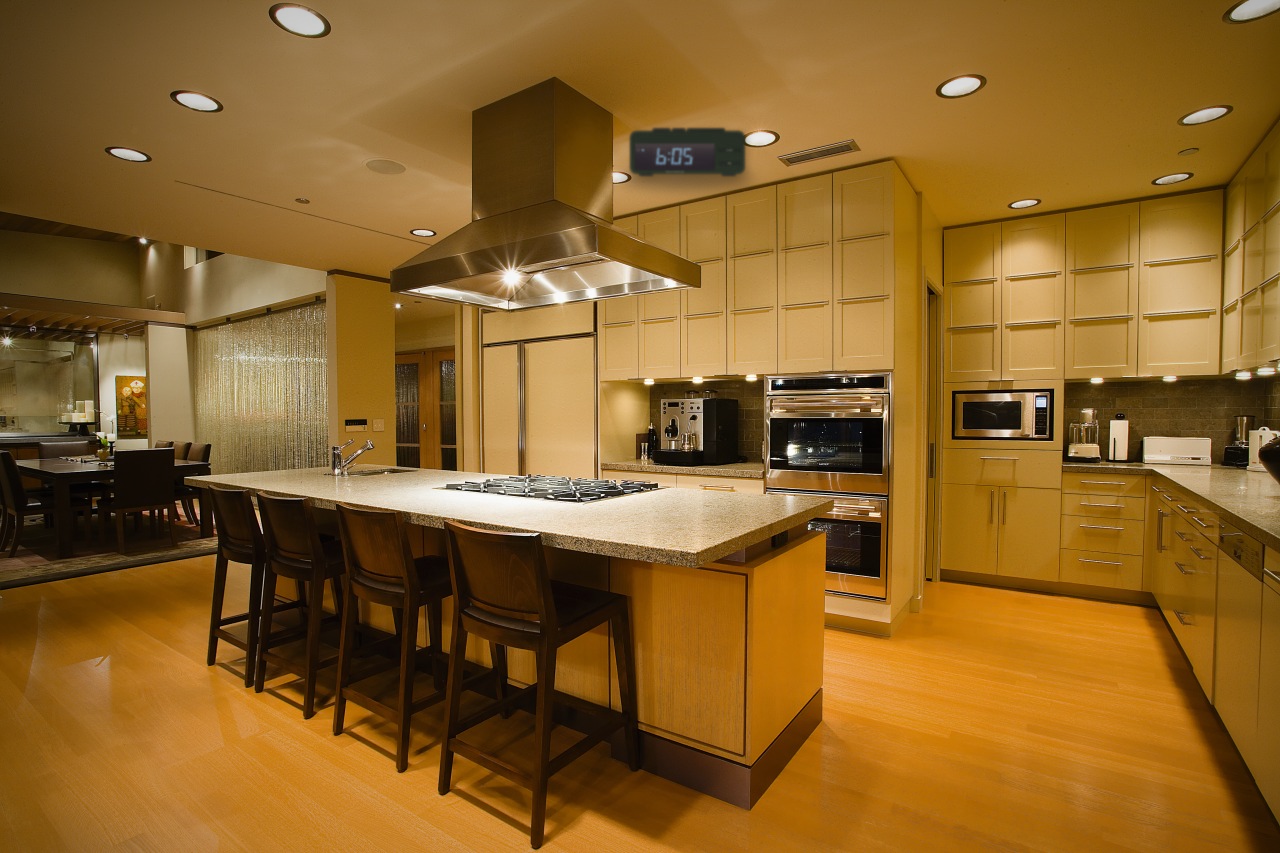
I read 6.05
